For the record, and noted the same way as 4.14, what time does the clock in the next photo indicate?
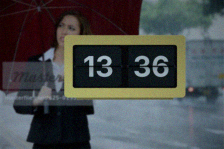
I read 13.36
